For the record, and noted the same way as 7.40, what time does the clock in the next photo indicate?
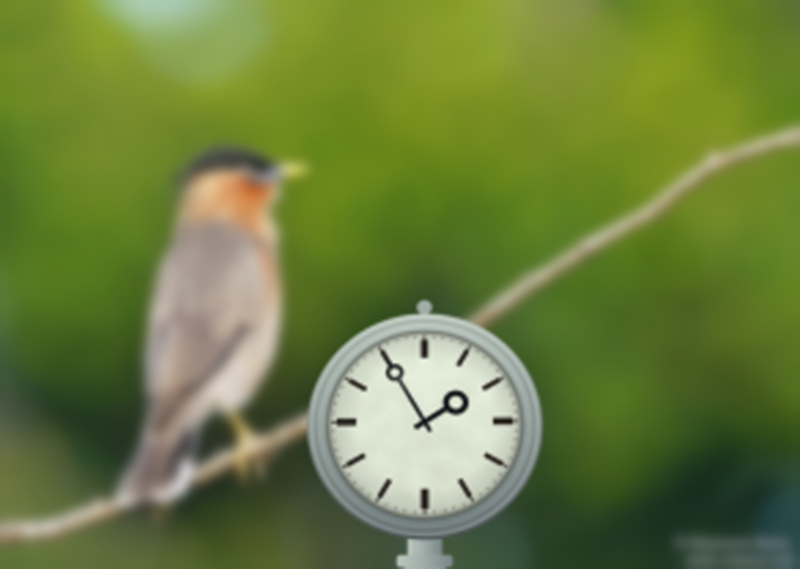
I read 1.55
